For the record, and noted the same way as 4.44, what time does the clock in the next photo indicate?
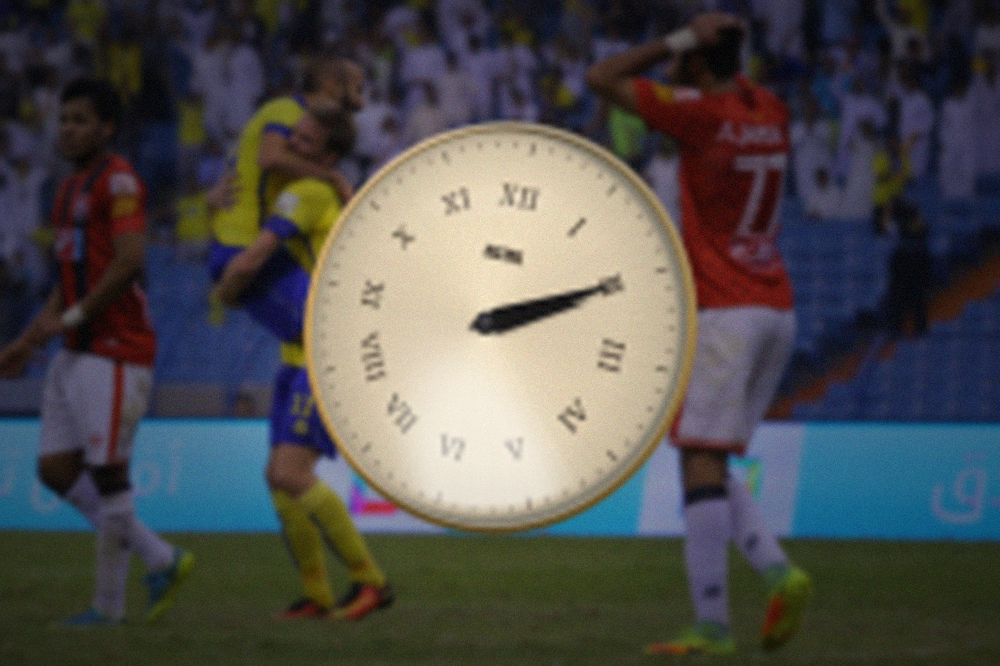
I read 2.10
